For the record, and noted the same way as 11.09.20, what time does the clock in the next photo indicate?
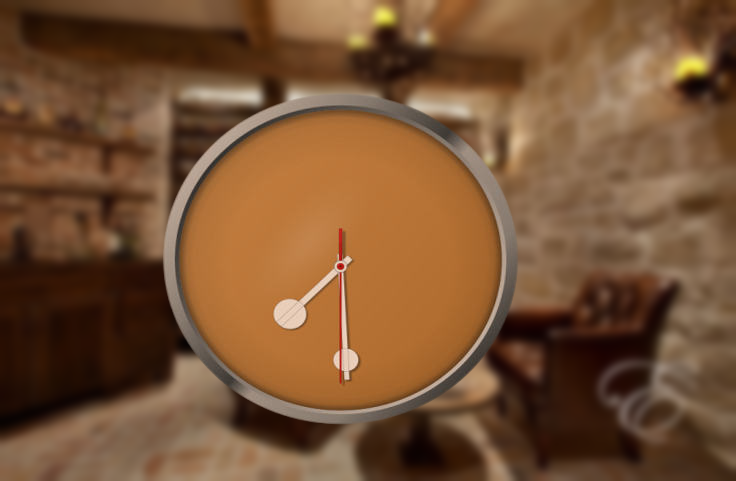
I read 7.29.30
